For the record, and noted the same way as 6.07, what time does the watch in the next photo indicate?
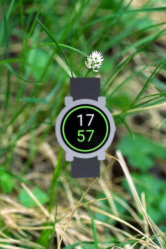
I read 17.57
